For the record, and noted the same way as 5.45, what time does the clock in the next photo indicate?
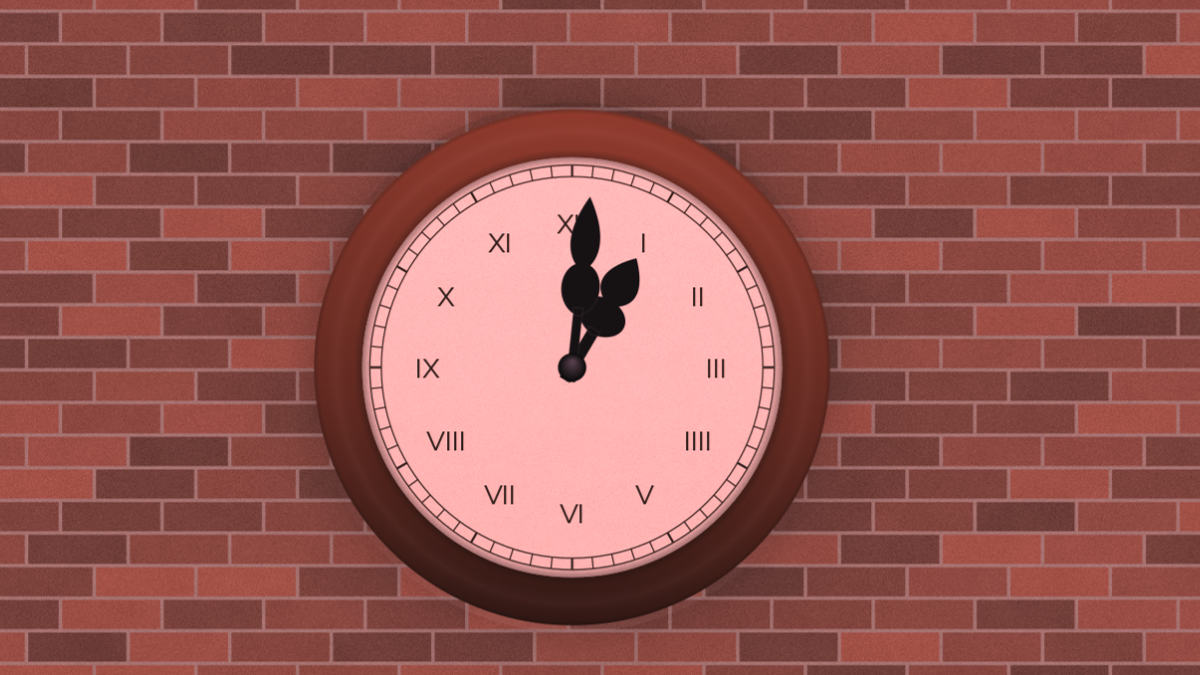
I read 1.01
